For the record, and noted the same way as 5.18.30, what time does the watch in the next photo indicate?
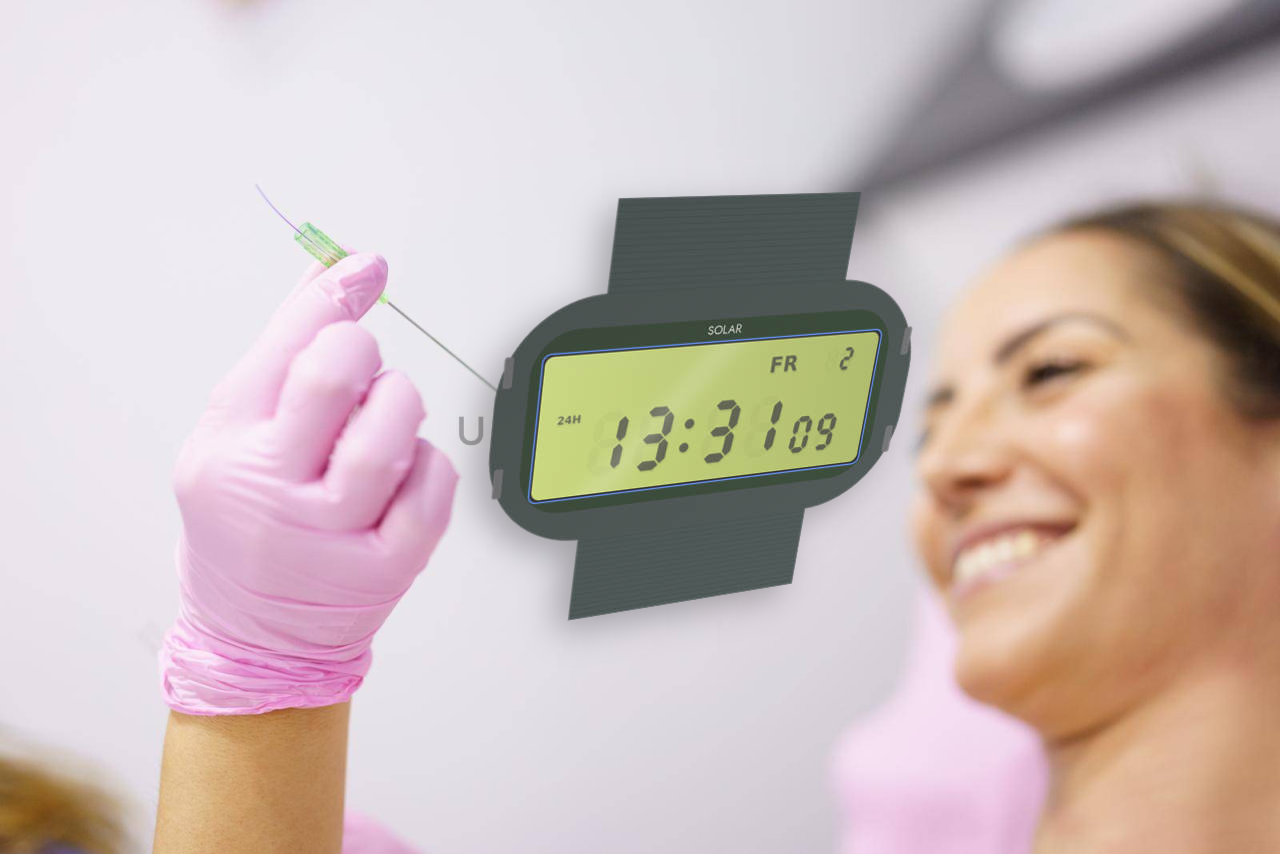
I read 13.31.09
